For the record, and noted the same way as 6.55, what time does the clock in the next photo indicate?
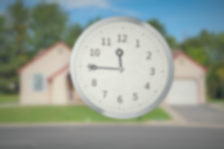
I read 11.45
